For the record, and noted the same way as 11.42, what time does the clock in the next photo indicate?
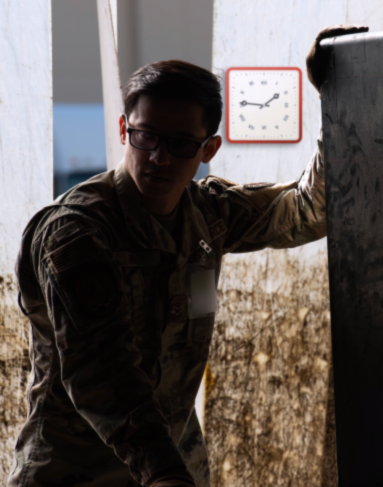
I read 1.46
